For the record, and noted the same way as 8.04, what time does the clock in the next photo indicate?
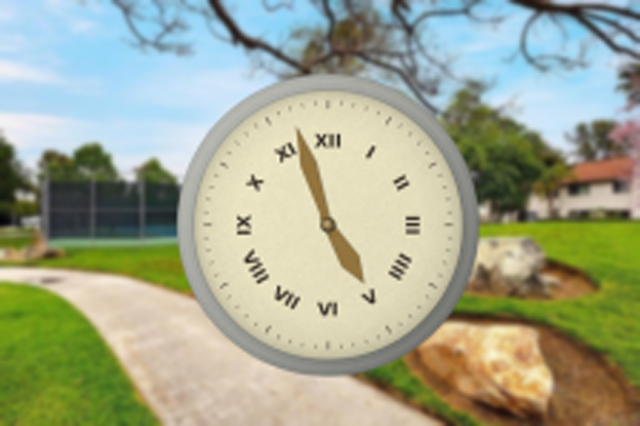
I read 4.57
